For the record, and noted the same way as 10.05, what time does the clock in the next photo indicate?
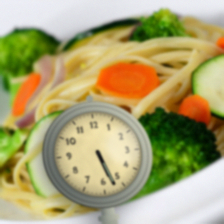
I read 5.27
